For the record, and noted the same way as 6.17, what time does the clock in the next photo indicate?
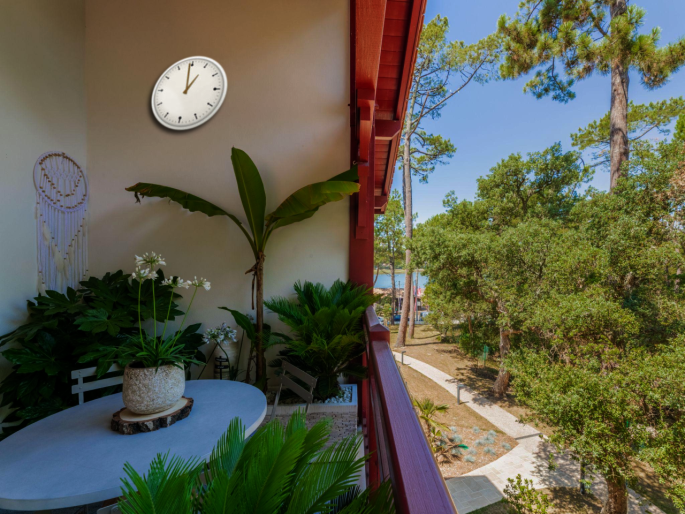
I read 12.59
